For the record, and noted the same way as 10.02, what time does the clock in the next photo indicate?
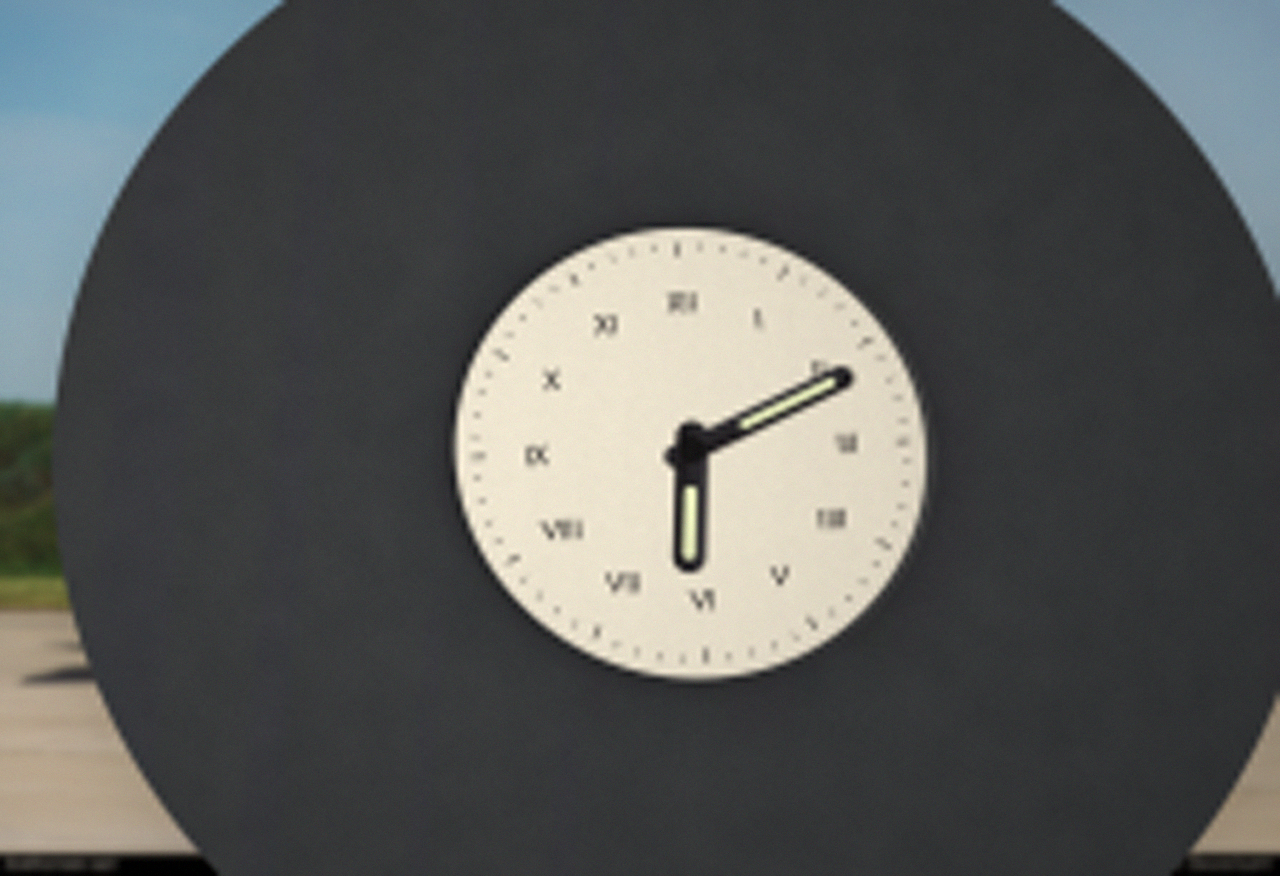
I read 6.11
